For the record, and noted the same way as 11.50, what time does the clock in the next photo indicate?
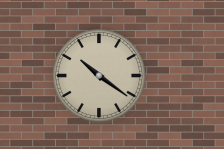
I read 10.21
